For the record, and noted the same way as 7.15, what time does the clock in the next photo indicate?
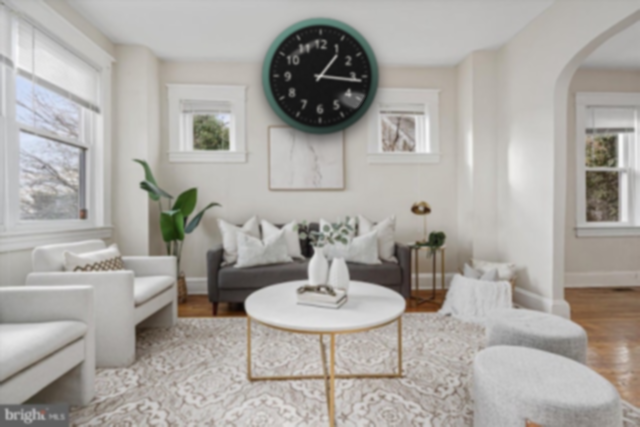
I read 1.16
